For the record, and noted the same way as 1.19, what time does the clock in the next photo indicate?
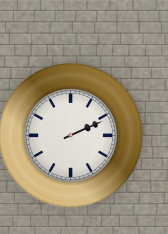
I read 2.11
